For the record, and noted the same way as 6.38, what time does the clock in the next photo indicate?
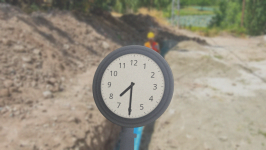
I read 7.30
